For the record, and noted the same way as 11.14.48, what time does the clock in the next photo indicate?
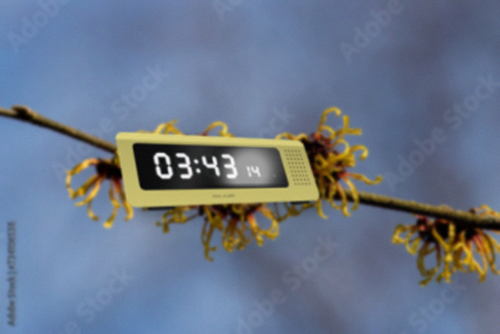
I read 3.43.14
